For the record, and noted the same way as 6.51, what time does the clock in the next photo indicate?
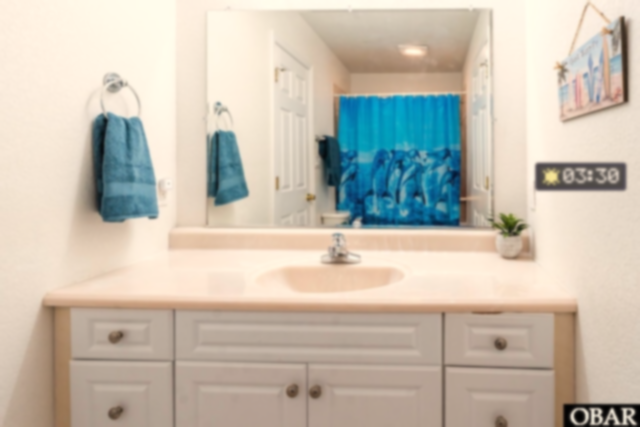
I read 3.30
